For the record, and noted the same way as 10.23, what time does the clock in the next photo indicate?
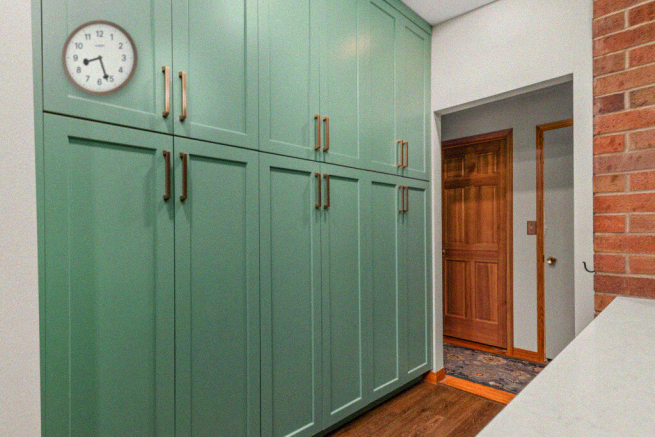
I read 8.27
